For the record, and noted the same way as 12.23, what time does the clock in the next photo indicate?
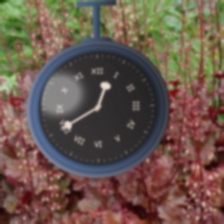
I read 12.40
